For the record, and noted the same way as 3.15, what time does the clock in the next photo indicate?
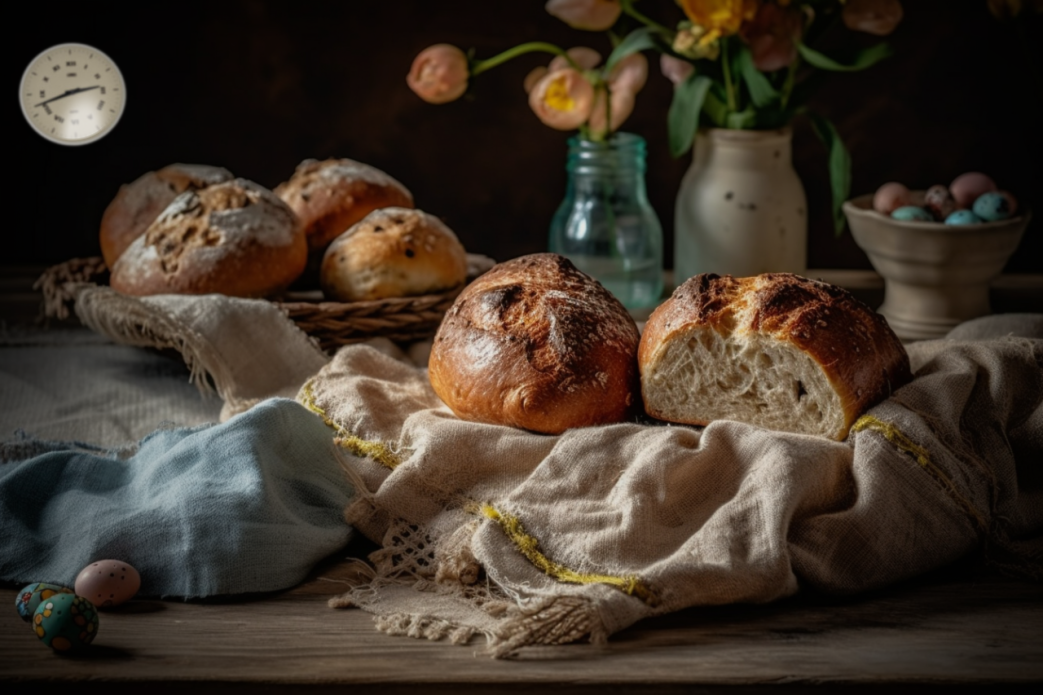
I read 2.42
